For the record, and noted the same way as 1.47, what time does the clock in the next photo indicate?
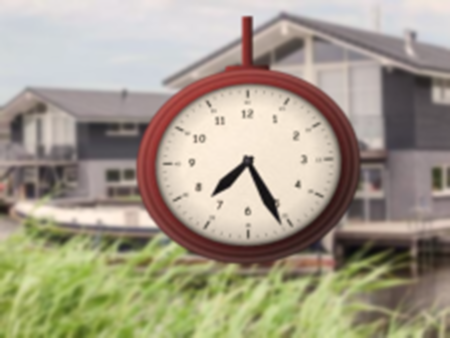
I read 7.26
